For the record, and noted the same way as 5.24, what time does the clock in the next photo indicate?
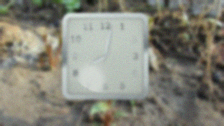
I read 8.02
